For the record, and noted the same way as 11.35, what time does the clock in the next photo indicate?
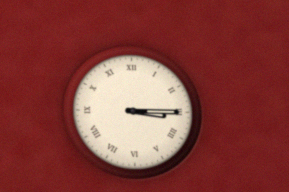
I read 3.15
